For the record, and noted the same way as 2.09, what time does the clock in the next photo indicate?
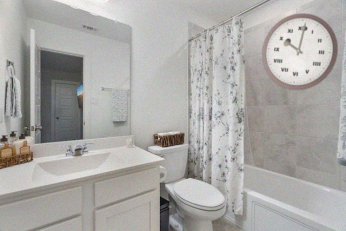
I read 10.01
